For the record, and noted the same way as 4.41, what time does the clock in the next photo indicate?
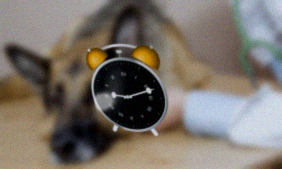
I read 9.12
